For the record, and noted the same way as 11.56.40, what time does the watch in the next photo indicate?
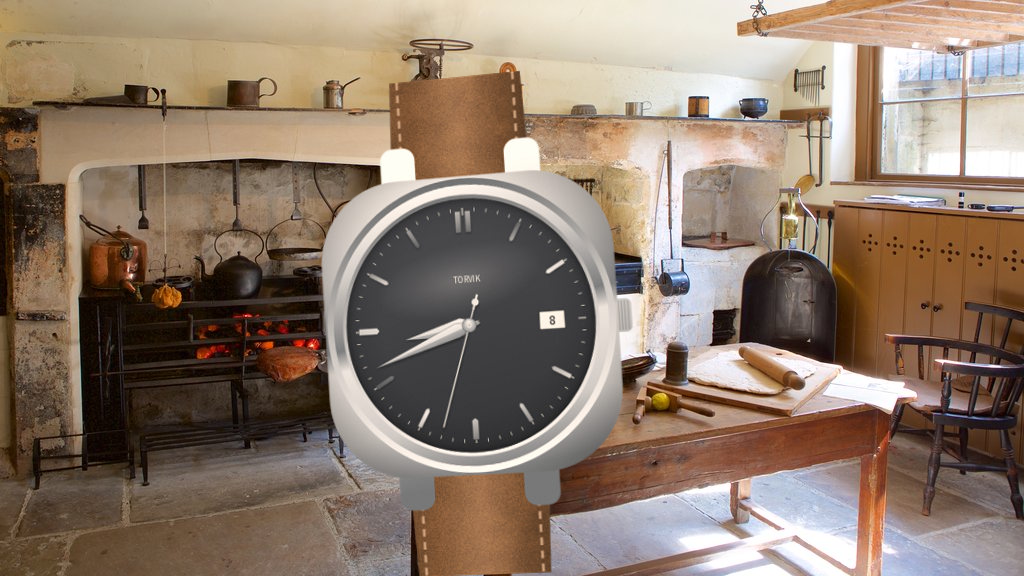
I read 8.41.33
